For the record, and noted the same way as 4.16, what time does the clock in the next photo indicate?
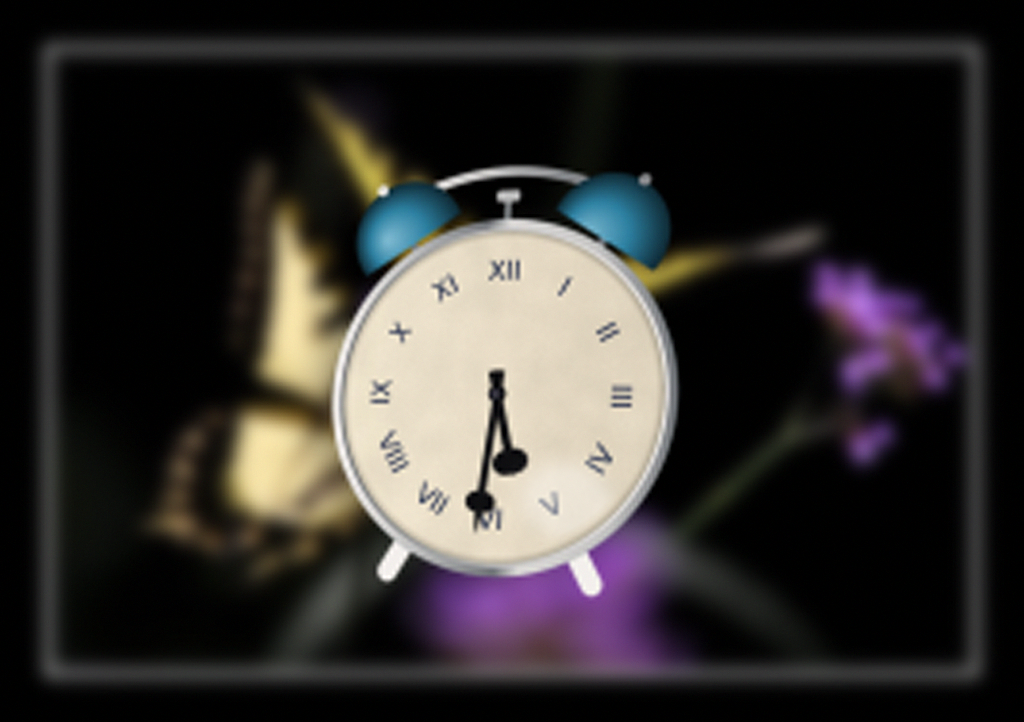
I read 5.31
